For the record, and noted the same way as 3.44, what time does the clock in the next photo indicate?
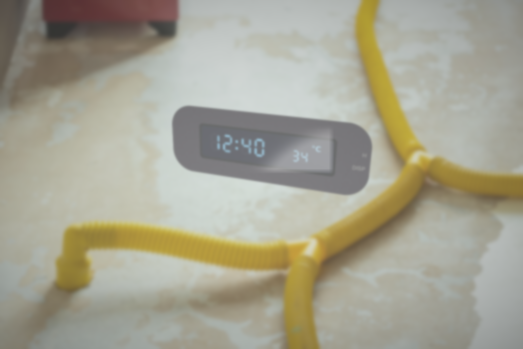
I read 12.40
